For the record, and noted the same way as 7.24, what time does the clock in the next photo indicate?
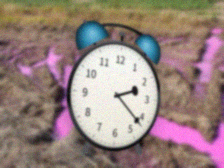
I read 2.22
